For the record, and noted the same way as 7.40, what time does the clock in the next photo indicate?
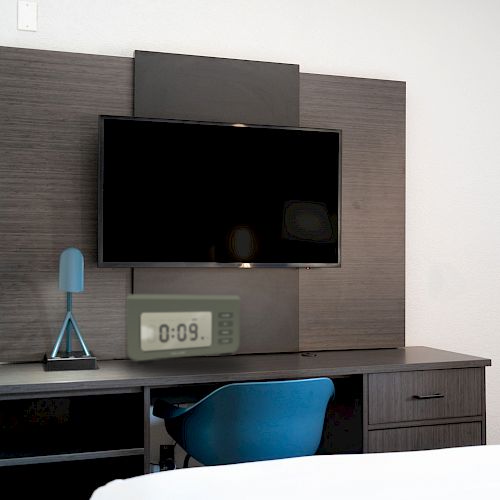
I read 0.09
